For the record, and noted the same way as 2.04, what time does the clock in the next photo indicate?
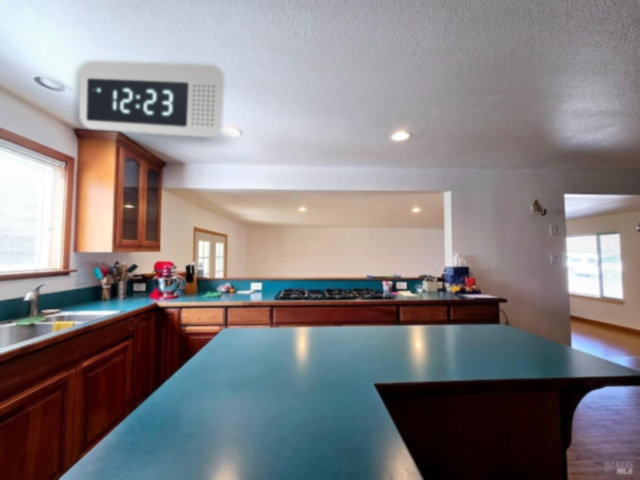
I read 12.23
